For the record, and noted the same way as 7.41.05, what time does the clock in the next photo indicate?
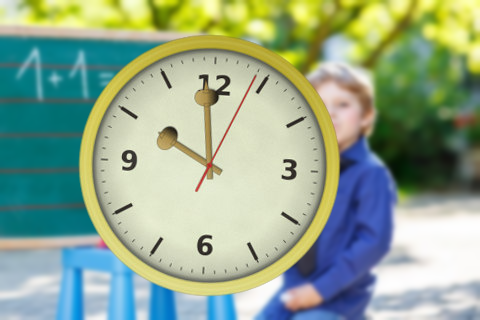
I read 9.59.04
